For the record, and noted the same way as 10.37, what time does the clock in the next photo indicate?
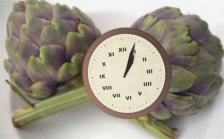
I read 1.04
